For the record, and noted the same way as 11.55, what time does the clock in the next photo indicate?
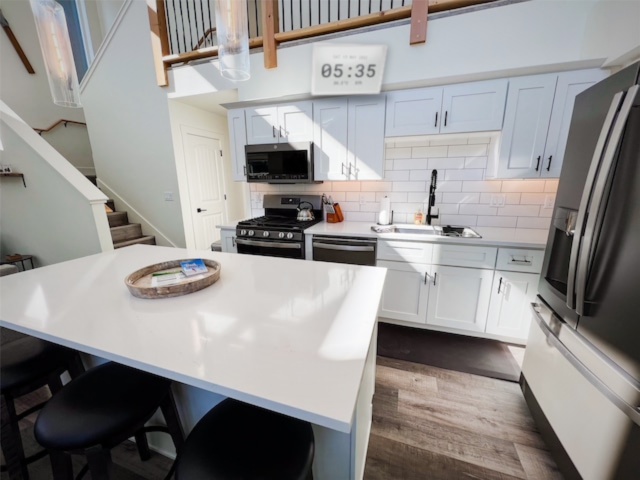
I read 5.35
